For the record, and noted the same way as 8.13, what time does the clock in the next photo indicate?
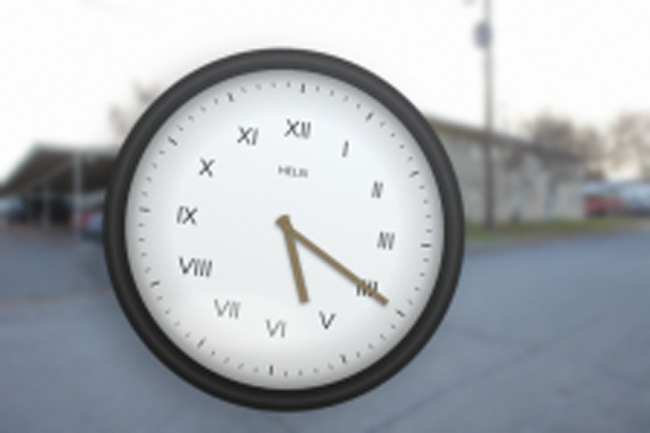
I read 5.20
